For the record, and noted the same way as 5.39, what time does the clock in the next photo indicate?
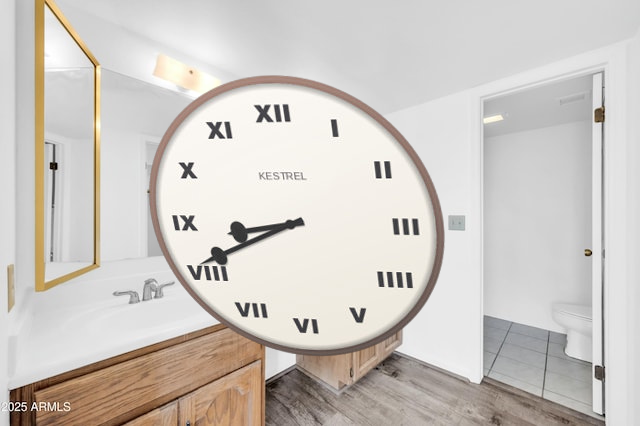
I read 8.41
